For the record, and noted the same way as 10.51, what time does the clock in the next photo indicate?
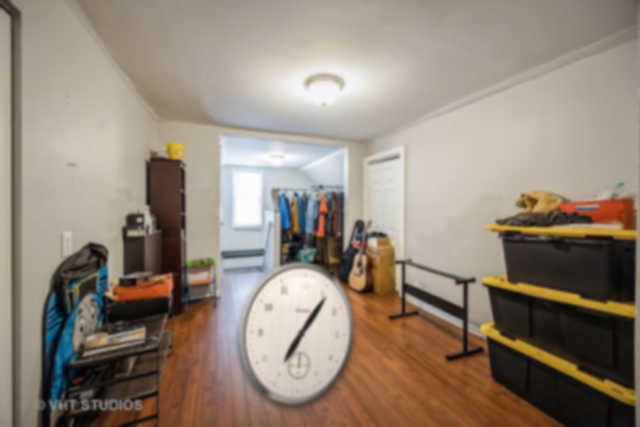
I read 7.06
